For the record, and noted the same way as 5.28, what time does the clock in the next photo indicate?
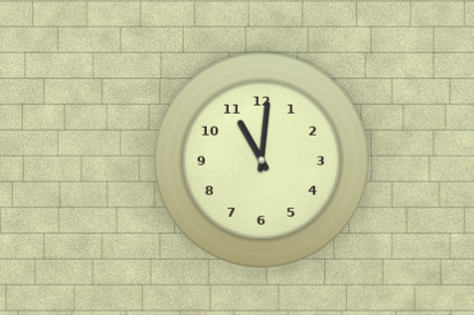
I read 11.01
